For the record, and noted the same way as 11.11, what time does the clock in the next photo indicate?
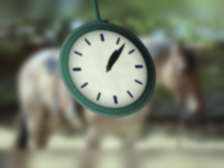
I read 1.07
